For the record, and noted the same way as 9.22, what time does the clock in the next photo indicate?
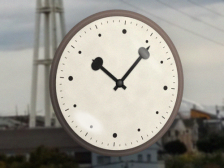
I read 10.06
